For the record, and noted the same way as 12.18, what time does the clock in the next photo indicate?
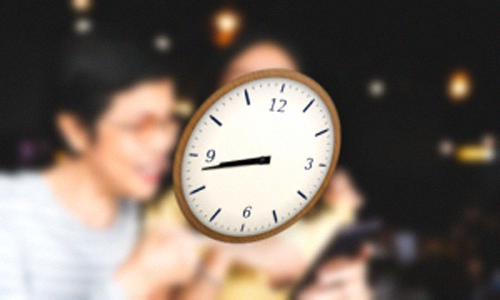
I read 8.43
